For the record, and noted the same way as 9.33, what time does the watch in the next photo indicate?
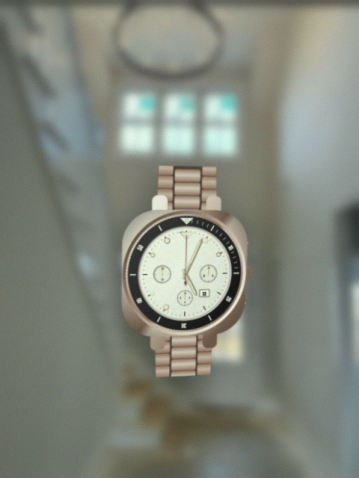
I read 5.04
